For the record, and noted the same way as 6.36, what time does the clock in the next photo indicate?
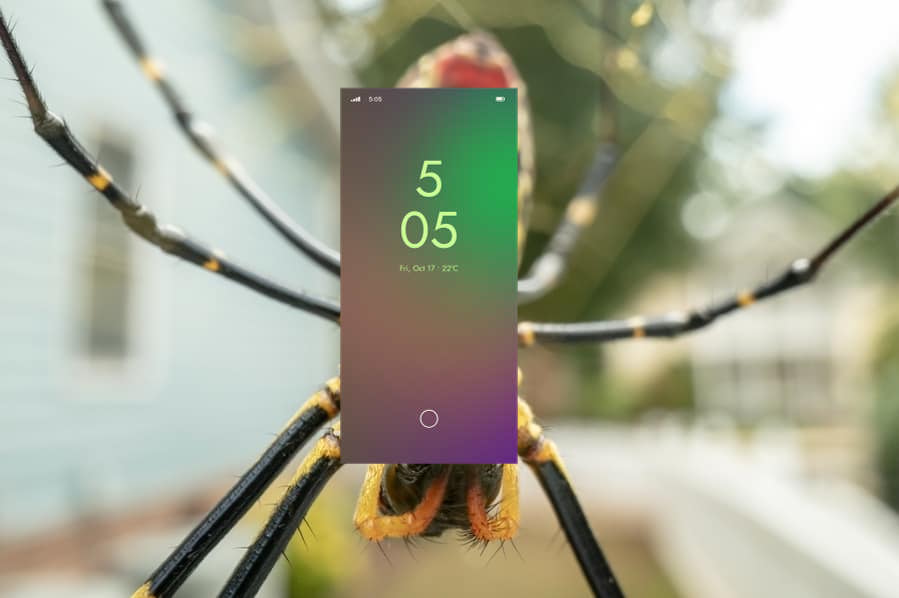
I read 5.05
